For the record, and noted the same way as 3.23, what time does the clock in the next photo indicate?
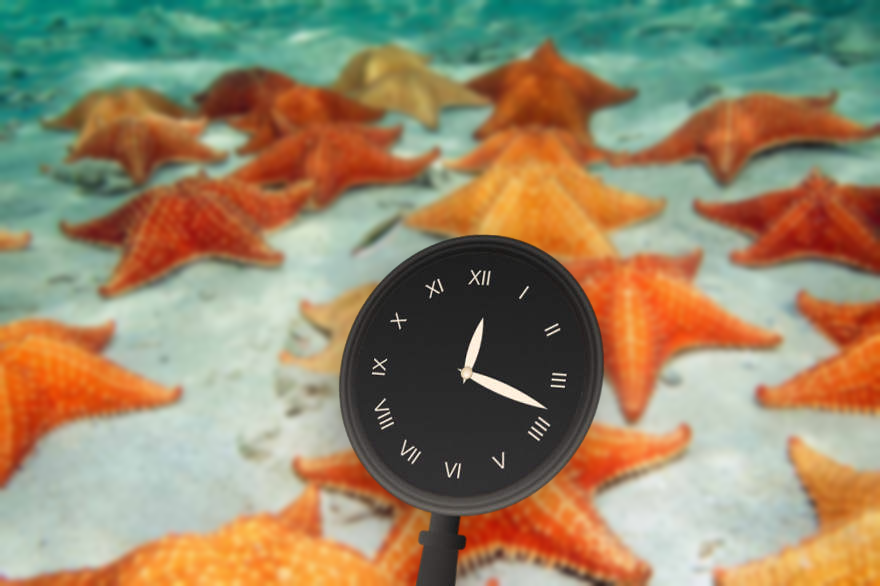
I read 12.18
